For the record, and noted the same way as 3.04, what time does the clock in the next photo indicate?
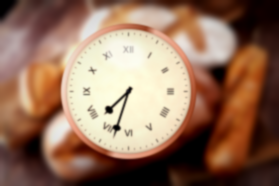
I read 7.33
